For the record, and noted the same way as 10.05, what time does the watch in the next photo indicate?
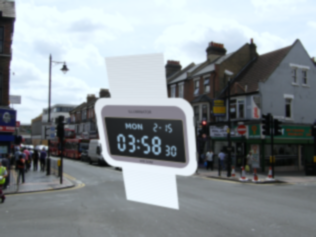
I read 3.58
